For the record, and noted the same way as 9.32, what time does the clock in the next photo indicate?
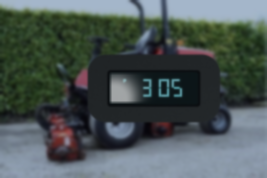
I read 3.05
